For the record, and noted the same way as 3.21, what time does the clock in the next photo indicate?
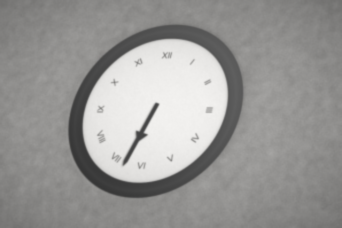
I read 6.33
